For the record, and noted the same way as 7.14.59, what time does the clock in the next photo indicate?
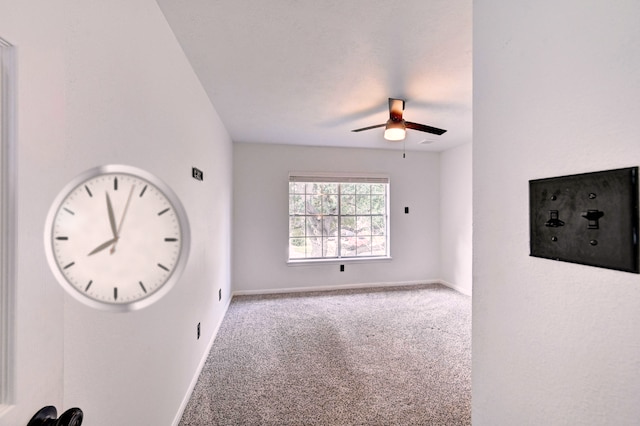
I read 7.58.03
